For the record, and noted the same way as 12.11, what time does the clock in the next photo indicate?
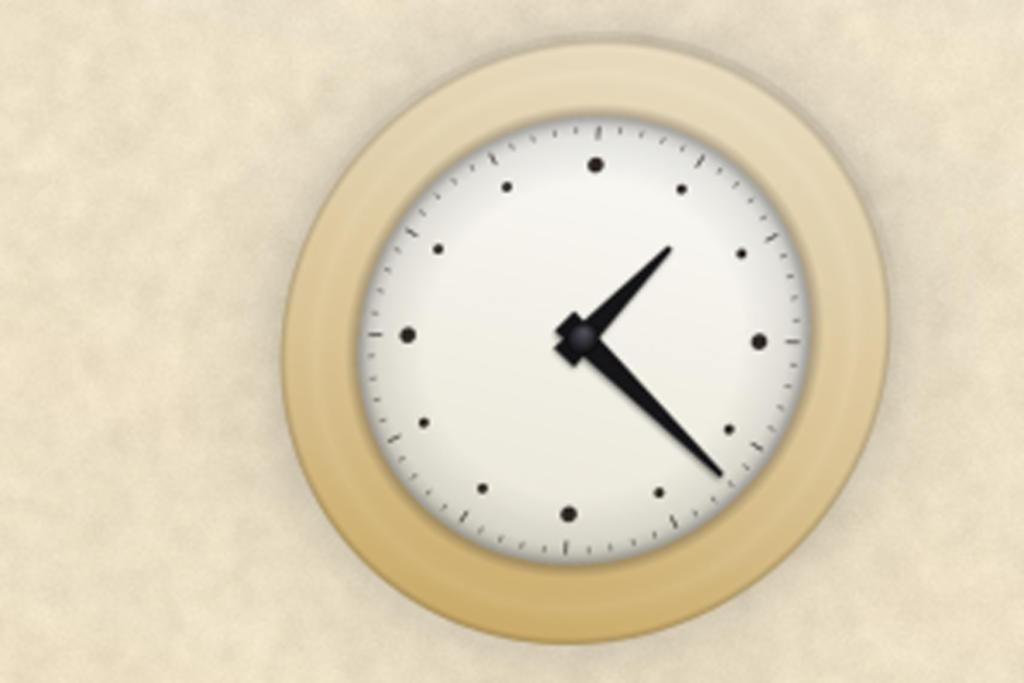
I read 1.22
